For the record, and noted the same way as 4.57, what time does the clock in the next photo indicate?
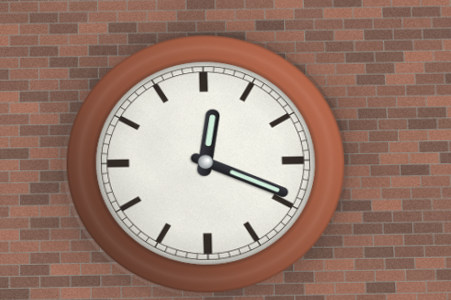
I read 12.19
